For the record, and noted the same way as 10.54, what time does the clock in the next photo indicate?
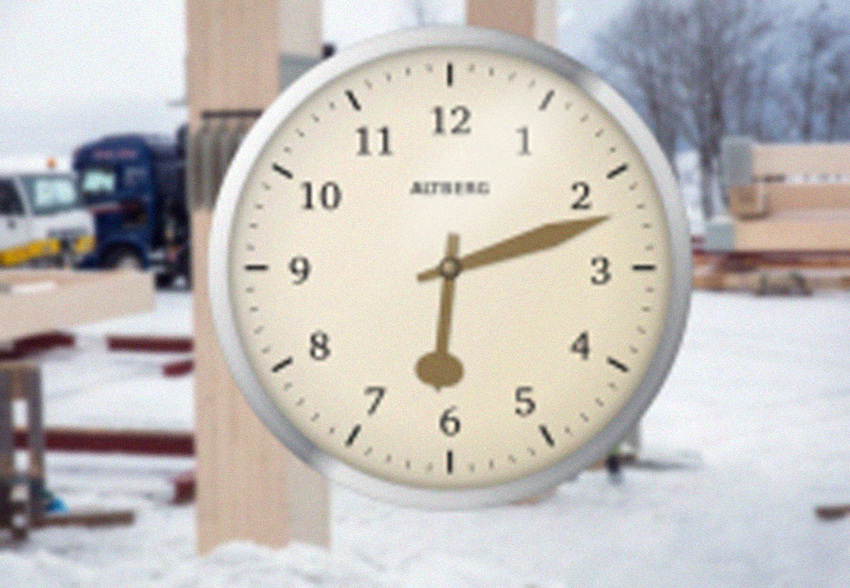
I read 6.12
